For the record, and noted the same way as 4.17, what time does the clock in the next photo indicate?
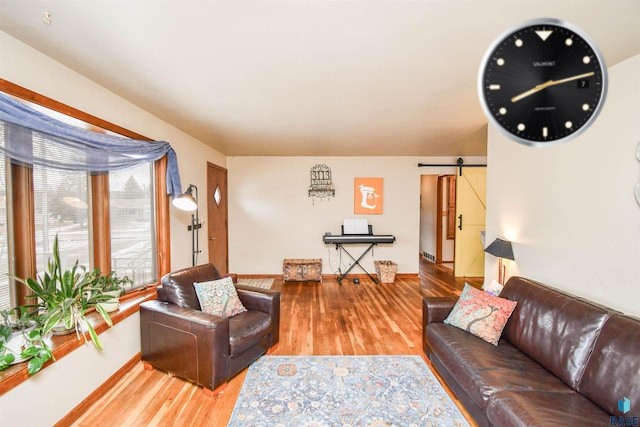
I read 8.13
